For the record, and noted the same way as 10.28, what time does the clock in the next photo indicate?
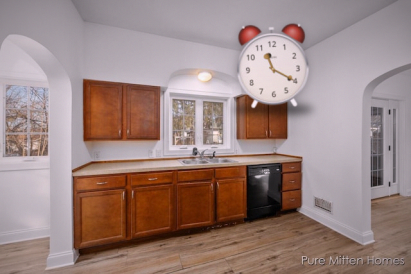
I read 11.20
